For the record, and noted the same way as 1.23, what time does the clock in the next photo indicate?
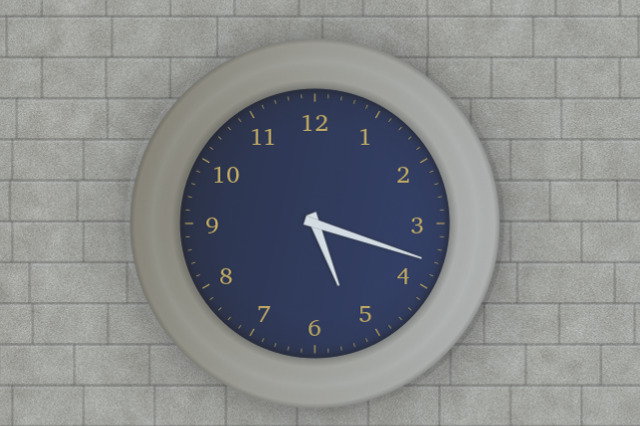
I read 5.18
